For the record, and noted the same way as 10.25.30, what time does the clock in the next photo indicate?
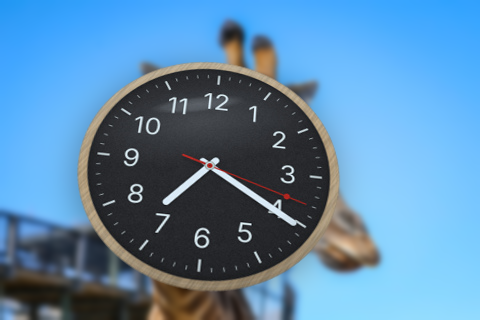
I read 7.20.18
